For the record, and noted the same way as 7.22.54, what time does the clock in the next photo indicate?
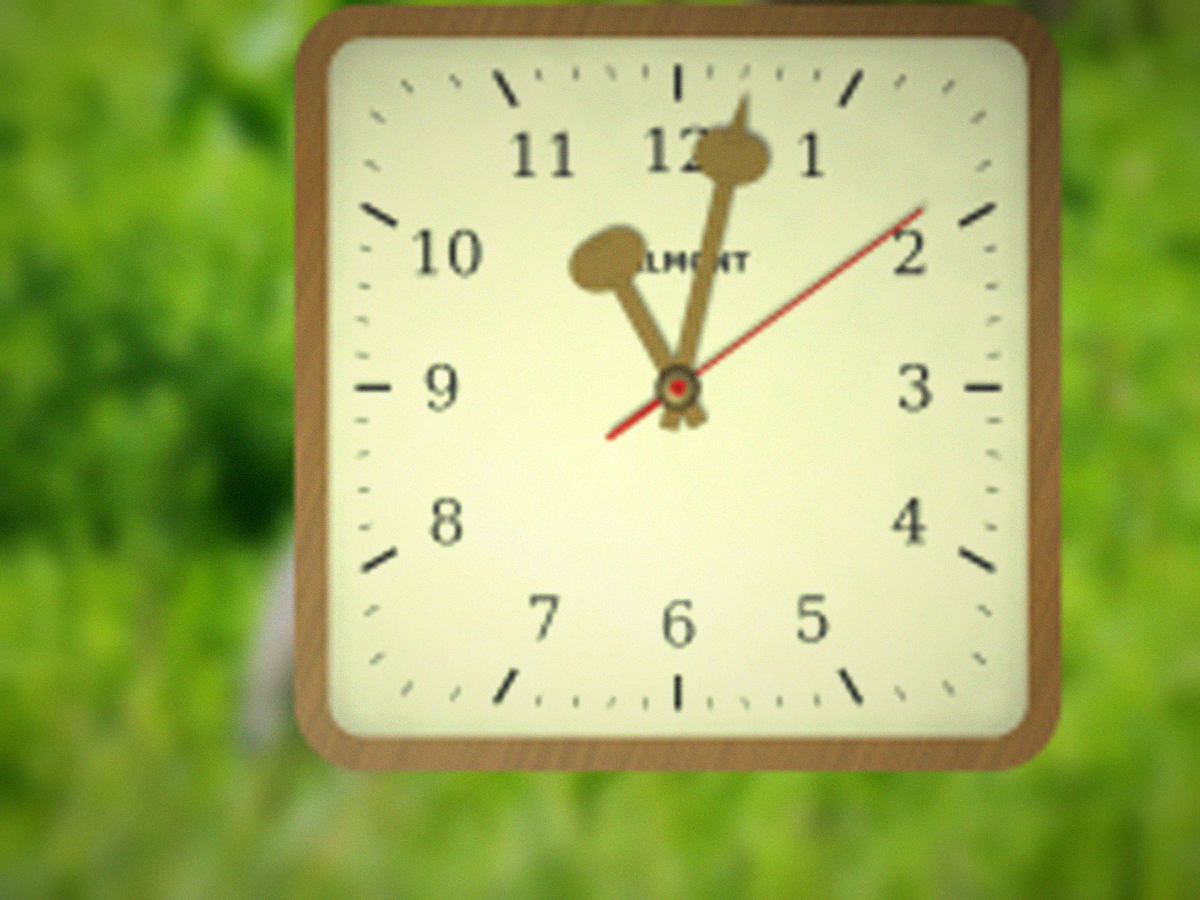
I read 11.02.09
